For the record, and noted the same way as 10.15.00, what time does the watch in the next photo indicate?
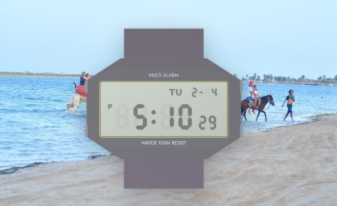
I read 5.10.29
